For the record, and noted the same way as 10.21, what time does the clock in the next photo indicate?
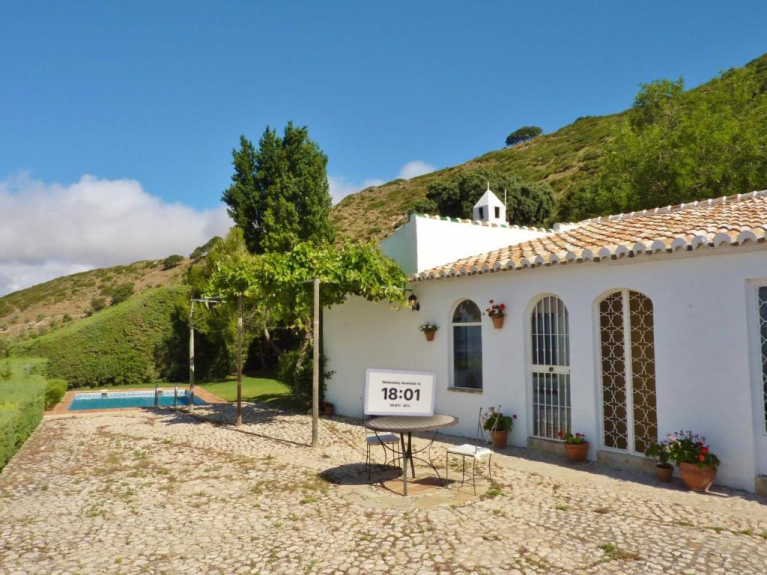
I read 18.01
